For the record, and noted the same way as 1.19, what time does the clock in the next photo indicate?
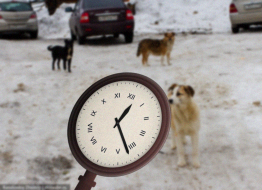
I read 12.22
